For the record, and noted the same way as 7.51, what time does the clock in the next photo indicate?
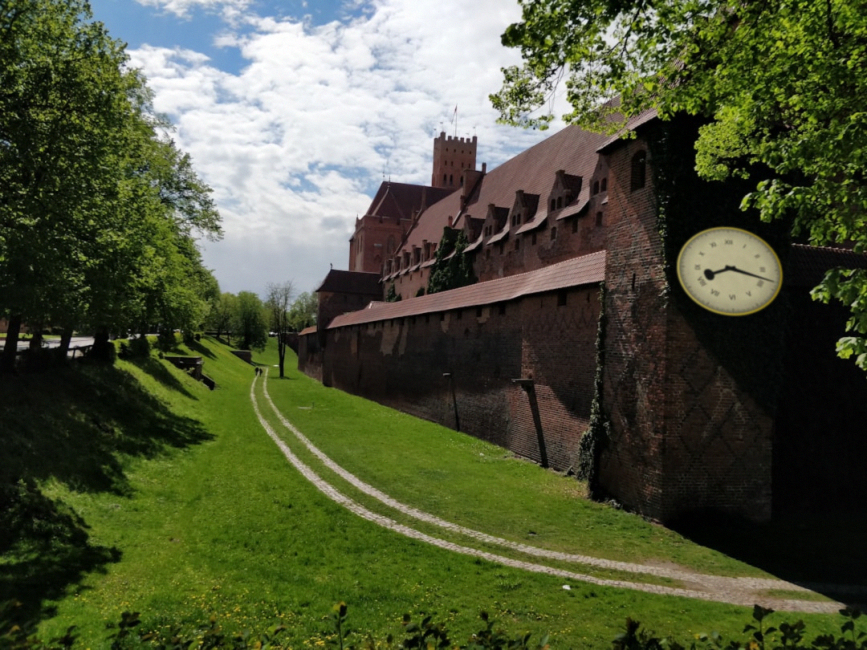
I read 8.18
